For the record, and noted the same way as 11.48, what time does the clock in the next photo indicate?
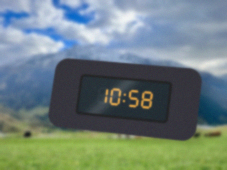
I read 10.58
